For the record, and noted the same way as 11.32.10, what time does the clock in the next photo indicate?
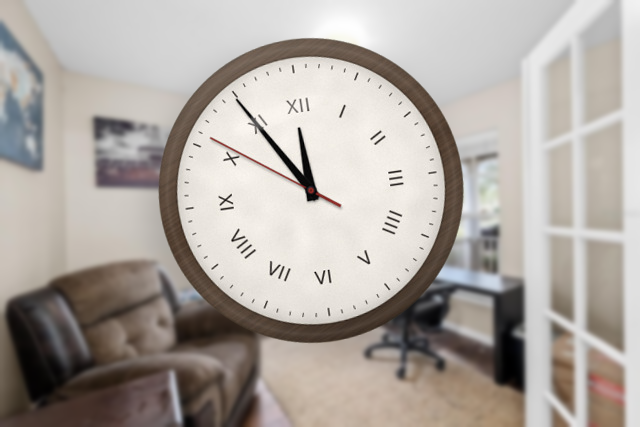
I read 11.54.51
